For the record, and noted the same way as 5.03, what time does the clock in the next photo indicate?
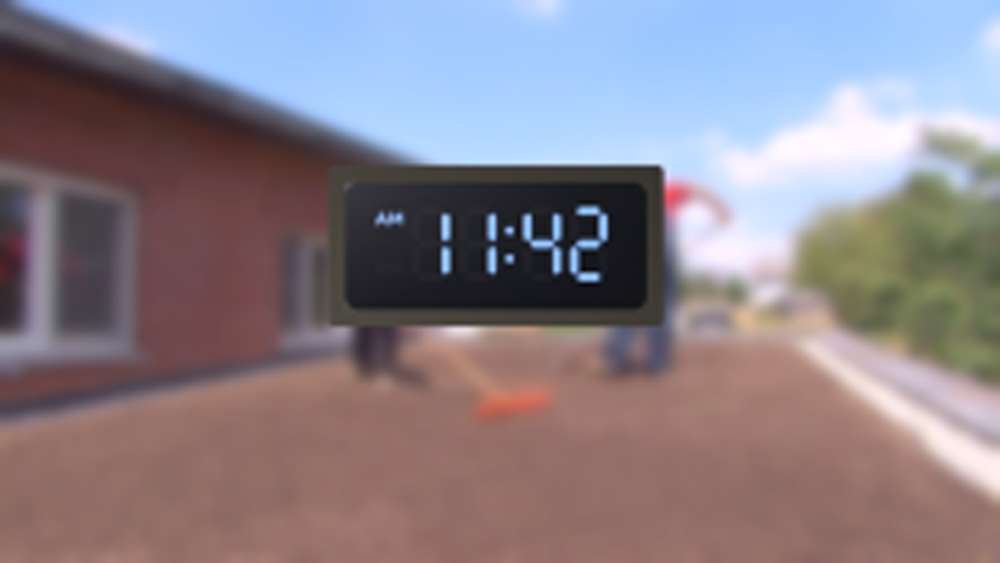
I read 11.42
